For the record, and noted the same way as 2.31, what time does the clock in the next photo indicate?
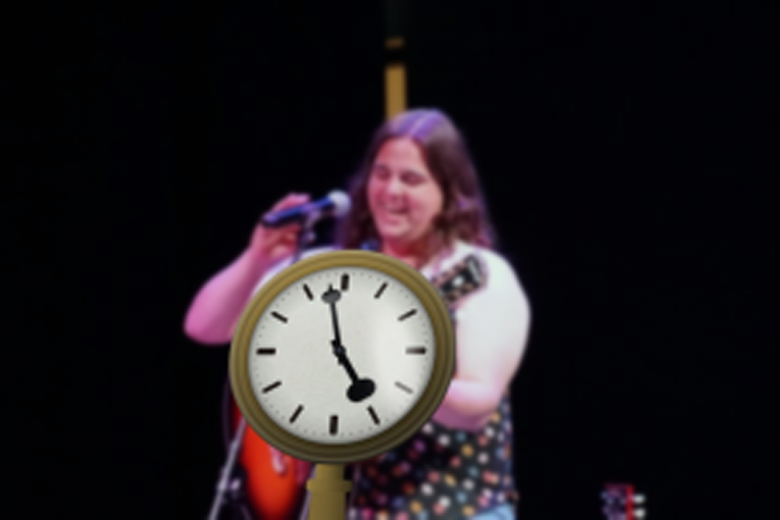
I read 4.58
